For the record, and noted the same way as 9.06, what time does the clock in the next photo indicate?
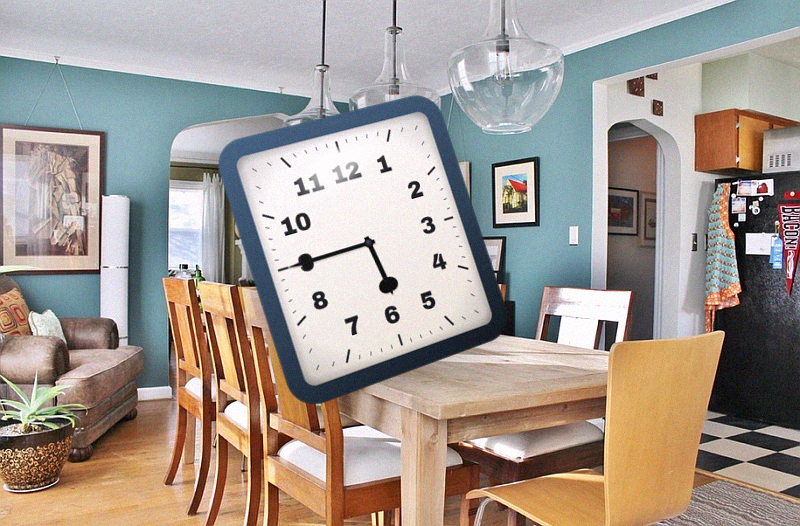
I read 5.45
